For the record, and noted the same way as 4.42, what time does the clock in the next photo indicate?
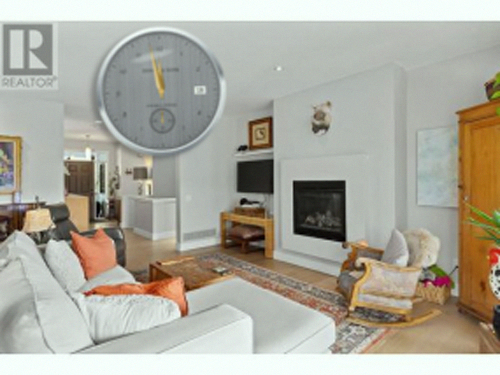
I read 11.58
